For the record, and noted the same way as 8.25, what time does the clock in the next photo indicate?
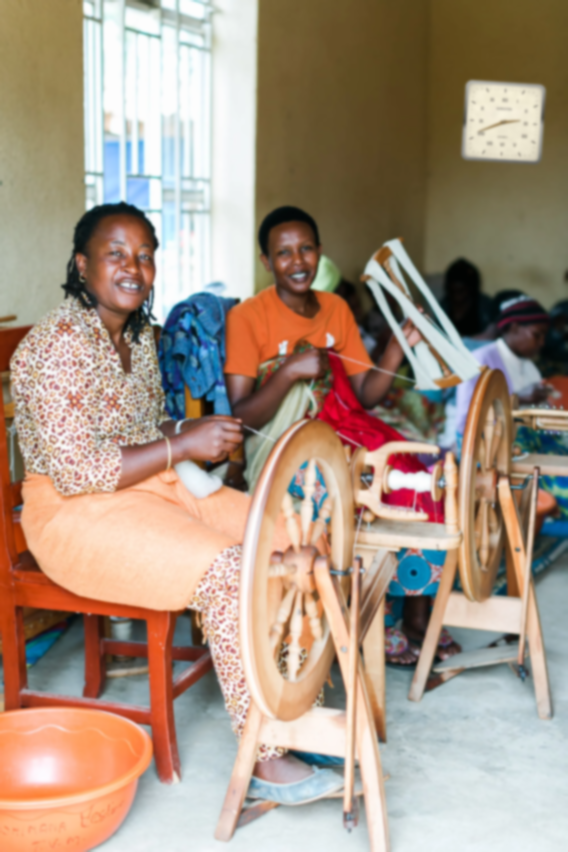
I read 2.41
